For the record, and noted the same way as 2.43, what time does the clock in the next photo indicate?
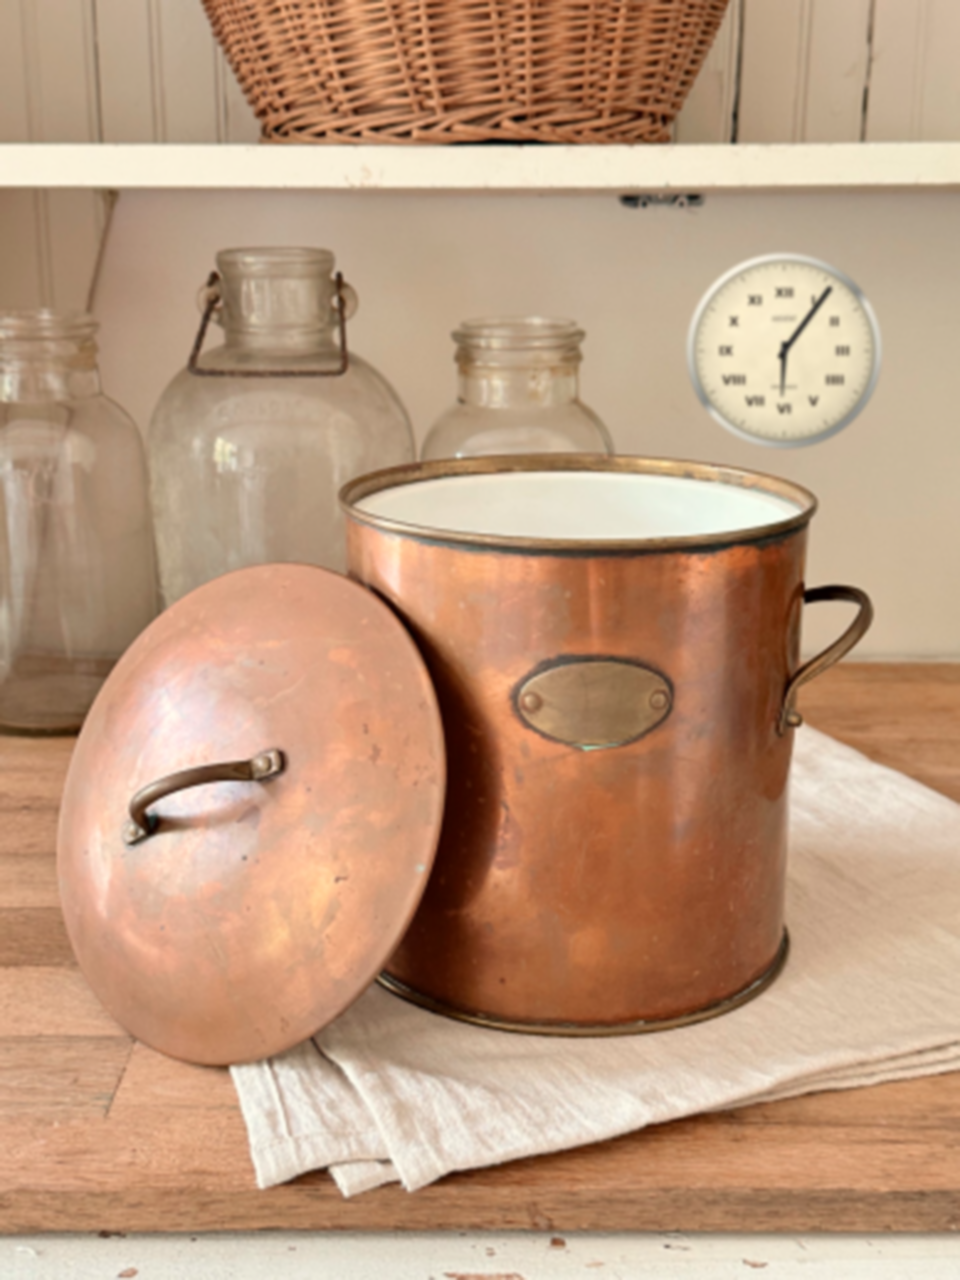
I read 6.06
